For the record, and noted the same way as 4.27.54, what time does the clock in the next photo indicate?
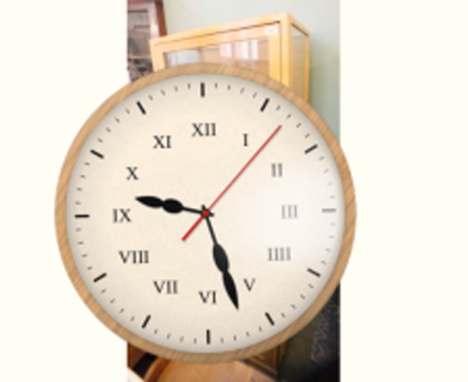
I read 9.27.07
